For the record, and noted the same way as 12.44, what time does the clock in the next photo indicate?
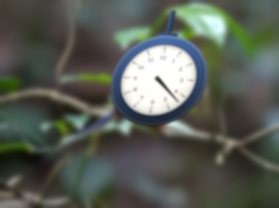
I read 4.22
